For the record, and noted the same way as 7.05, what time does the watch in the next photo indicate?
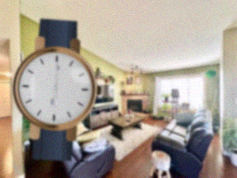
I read 6.00
